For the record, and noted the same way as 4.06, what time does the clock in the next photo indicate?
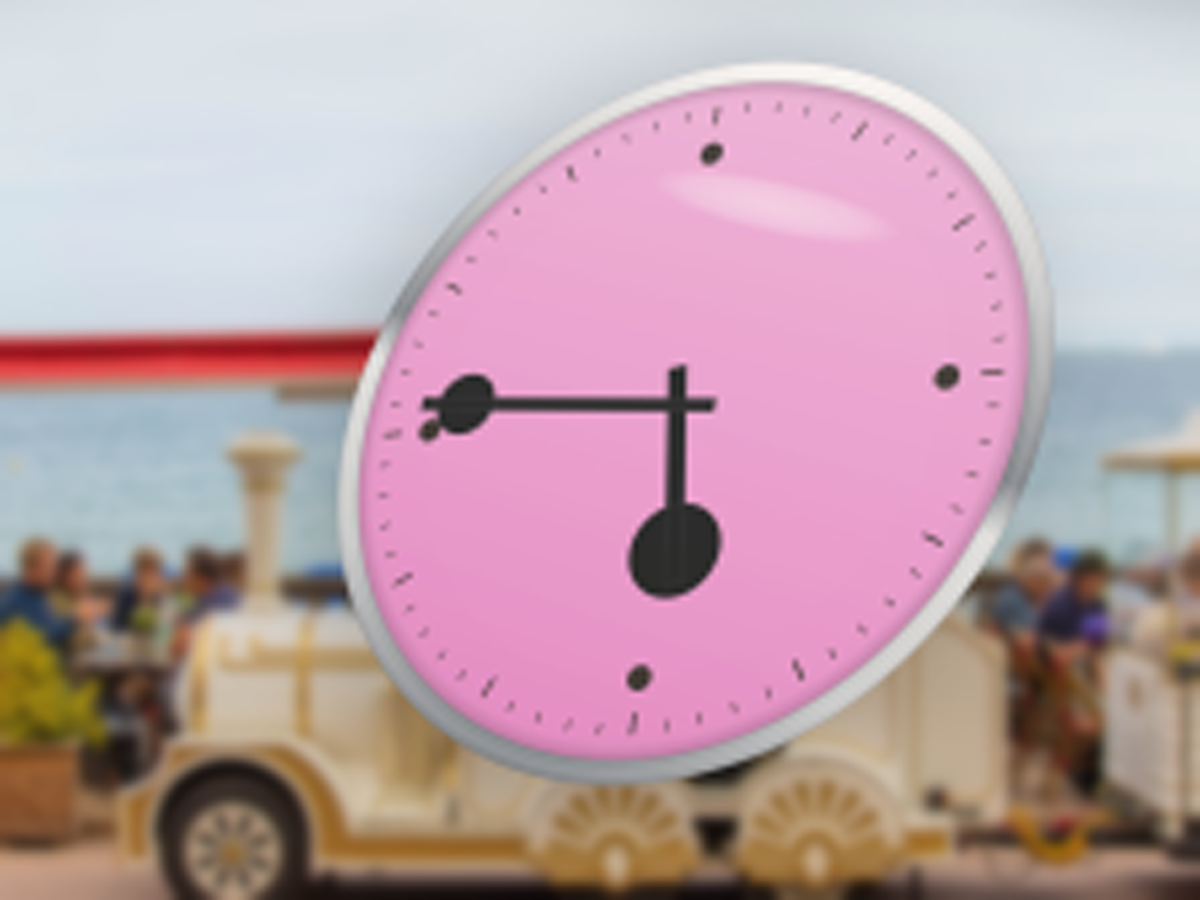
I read 5.46
